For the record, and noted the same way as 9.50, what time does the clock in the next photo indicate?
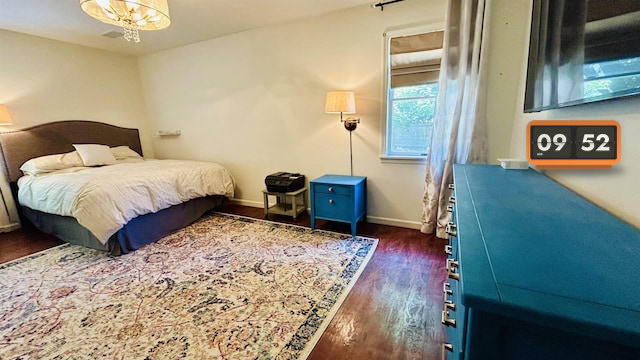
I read 9.52
